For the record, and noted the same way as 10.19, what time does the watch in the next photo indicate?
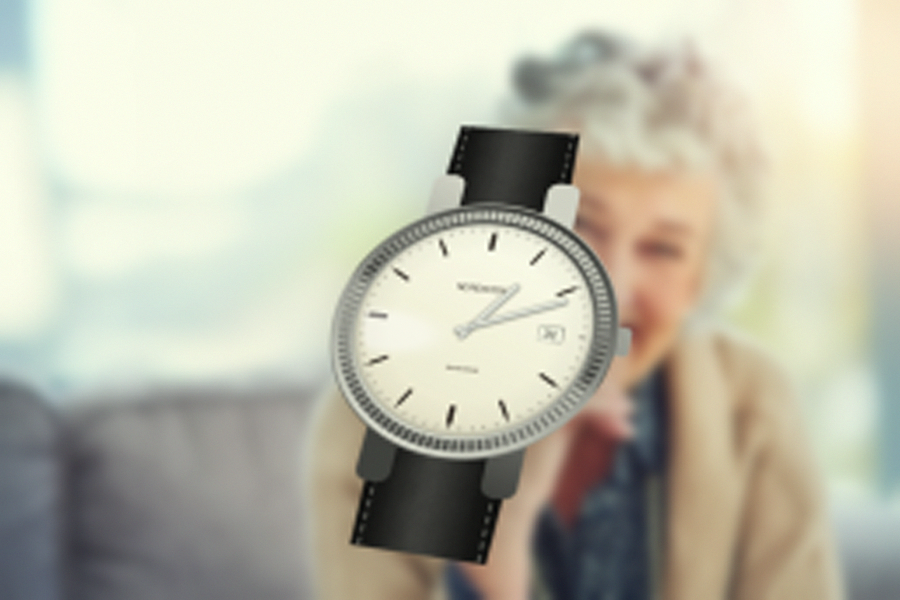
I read 1.11
